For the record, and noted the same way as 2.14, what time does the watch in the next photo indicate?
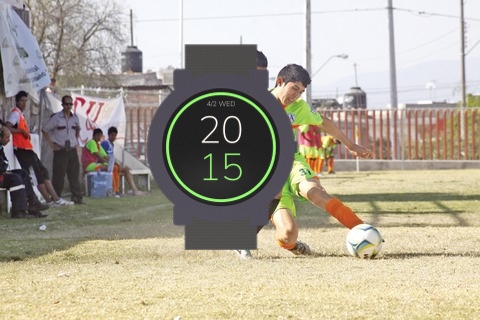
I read 20.15
